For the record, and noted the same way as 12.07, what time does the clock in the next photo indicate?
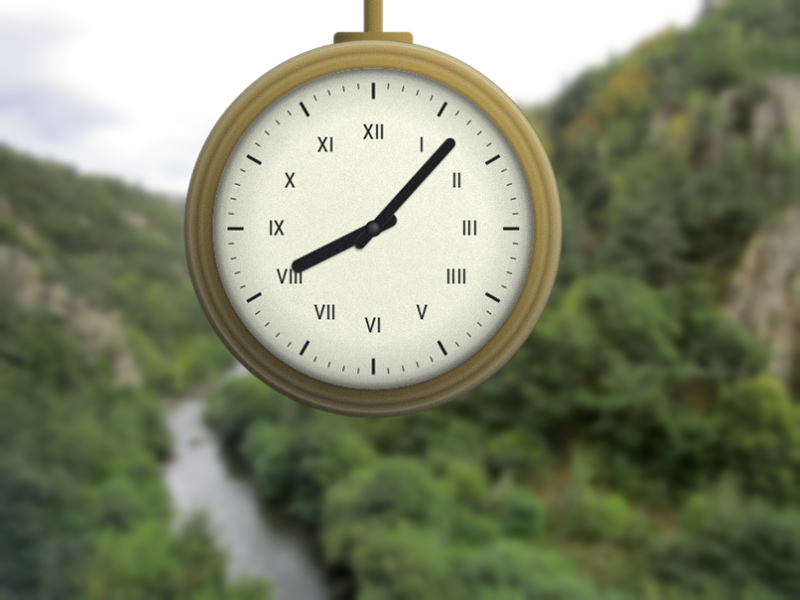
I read 8.07
